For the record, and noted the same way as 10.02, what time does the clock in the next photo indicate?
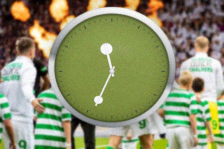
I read 11.34
